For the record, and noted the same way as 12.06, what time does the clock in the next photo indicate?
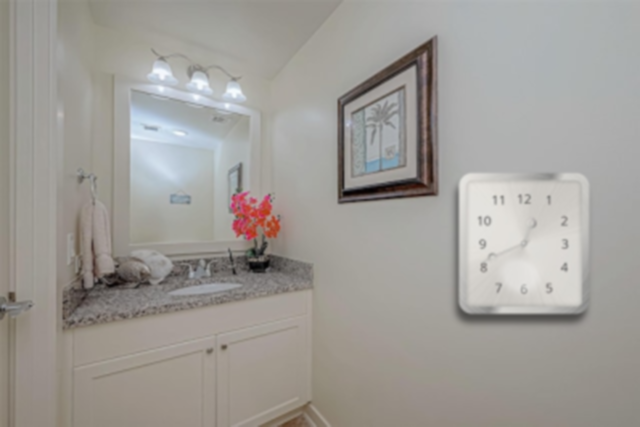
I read 12.41
